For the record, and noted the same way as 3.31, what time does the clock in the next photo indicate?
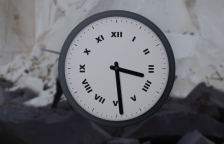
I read 3.29
